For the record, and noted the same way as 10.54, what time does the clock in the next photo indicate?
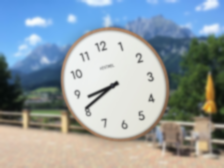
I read 8.41
